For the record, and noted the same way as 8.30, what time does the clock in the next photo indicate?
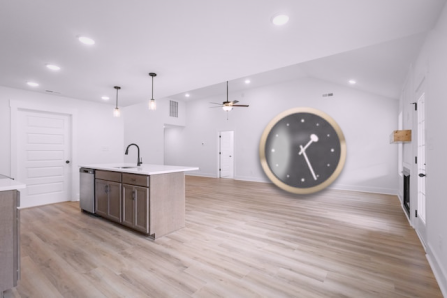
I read 1.26
